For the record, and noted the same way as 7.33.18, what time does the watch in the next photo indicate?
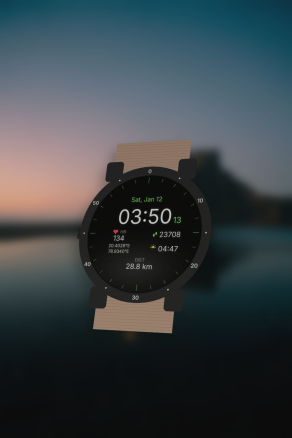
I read 3.50.13
